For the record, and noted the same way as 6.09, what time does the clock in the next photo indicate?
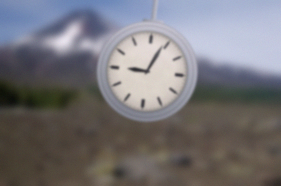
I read 9.04
